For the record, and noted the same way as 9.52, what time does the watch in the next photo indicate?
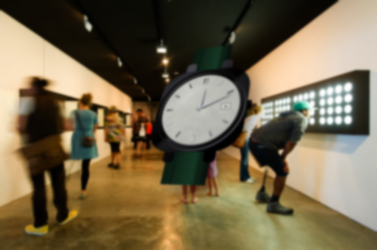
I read 12.11
